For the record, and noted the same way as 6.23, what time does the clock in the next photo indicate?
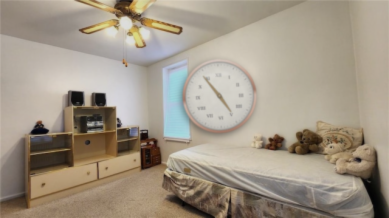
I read 4.54
